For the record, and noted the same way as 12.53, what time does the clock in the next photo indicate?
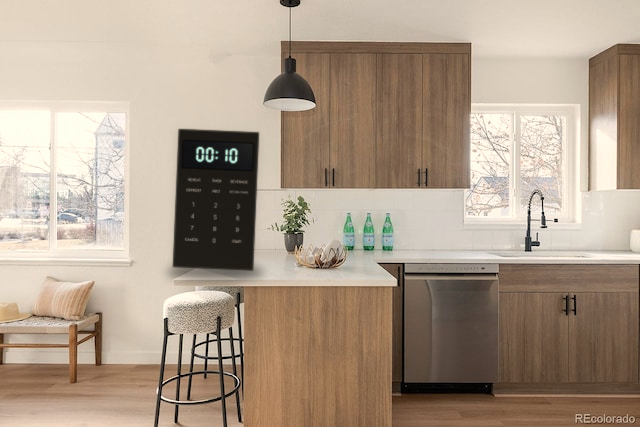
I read 0.10
